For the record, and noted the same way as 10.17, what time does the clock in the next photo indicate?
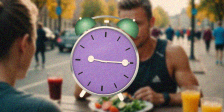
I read 9.15
